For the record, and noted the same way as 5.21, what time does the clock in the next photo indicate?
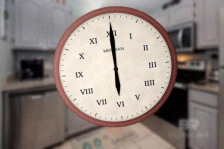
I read 6.00
